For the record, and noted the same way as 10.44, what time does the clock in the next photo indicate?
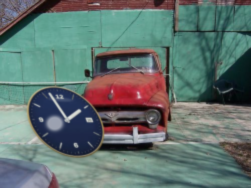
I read 1.57
